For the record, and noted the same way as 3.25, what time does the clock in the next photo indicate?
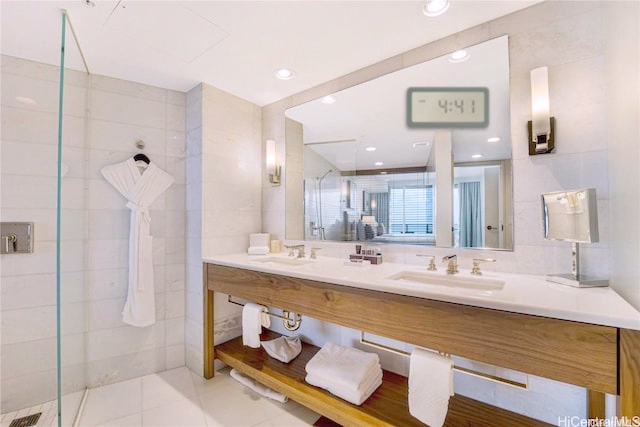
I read 4.41
